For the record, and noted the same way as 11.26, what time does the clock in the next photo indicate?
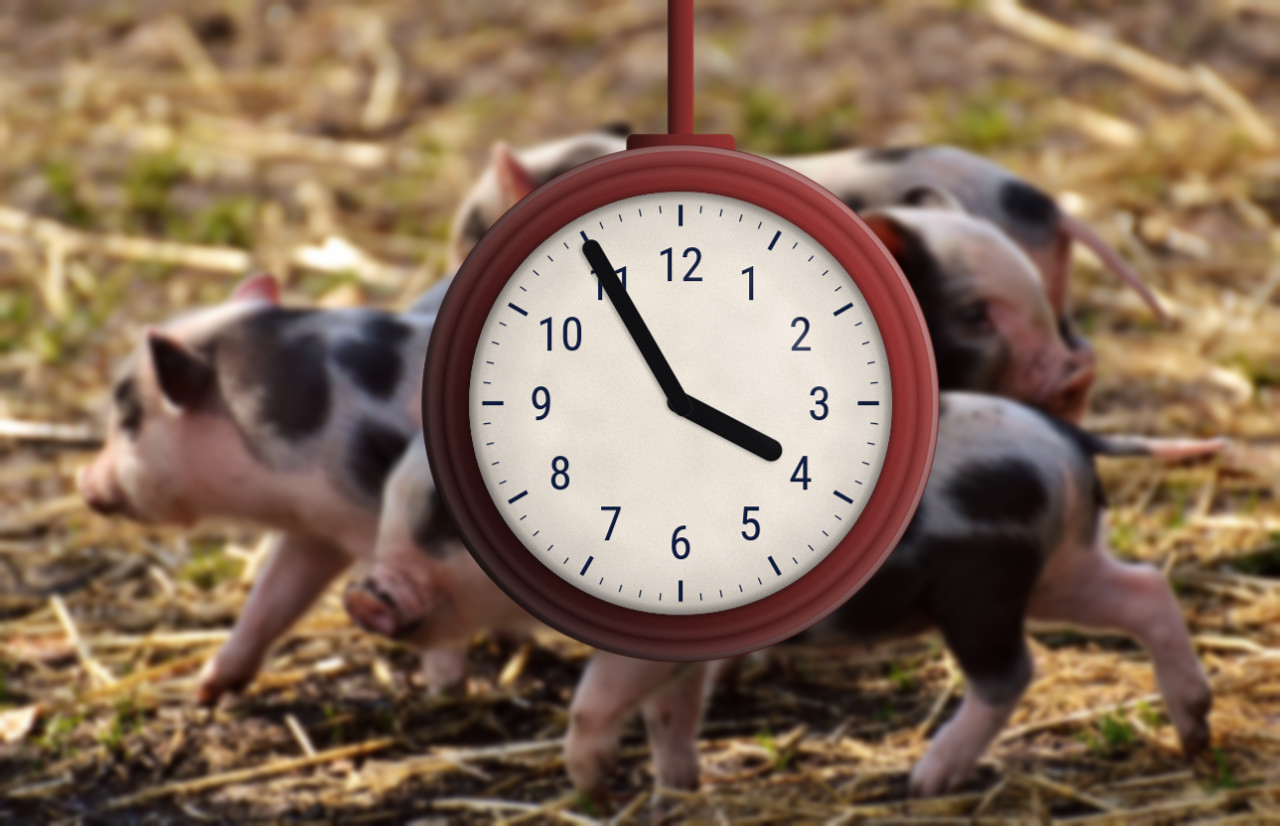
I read 3.55
